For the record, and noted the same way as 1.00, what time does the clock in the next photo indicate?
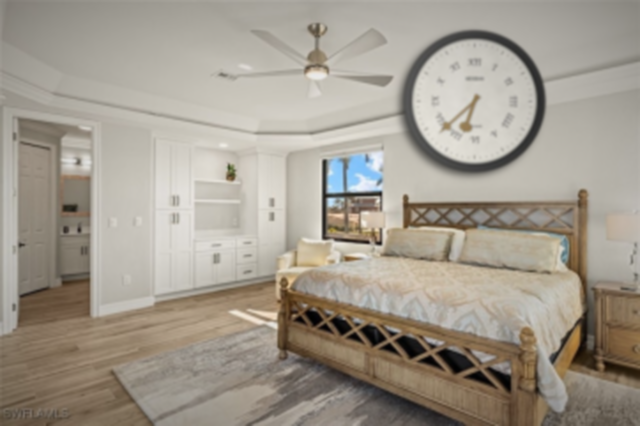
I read 6.38
